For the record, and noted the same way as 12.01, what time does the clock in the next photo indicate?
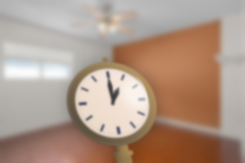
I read 1.00
